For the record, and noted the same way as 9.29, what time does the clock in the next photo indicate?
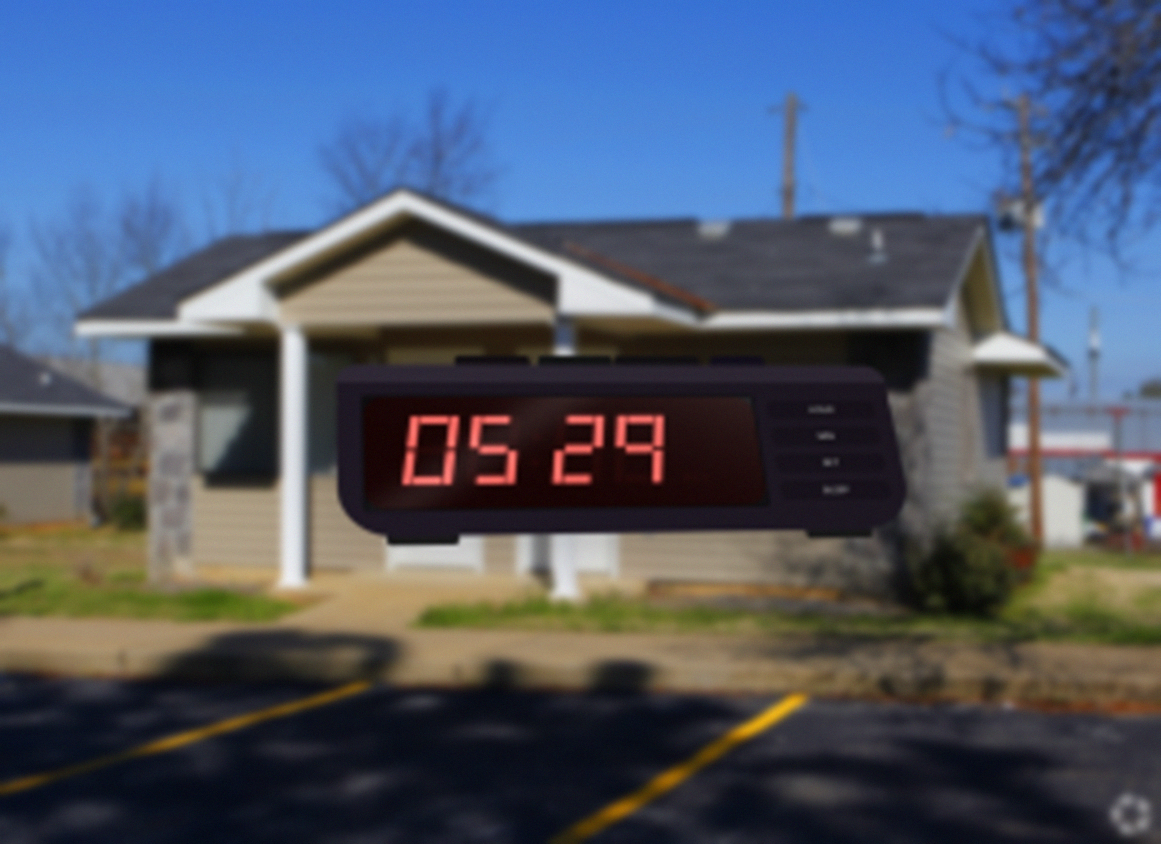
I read 5.29
